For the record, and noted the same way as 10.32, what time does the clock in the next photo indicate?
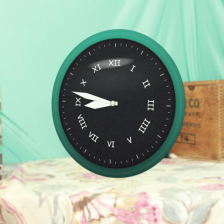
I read 8.47
